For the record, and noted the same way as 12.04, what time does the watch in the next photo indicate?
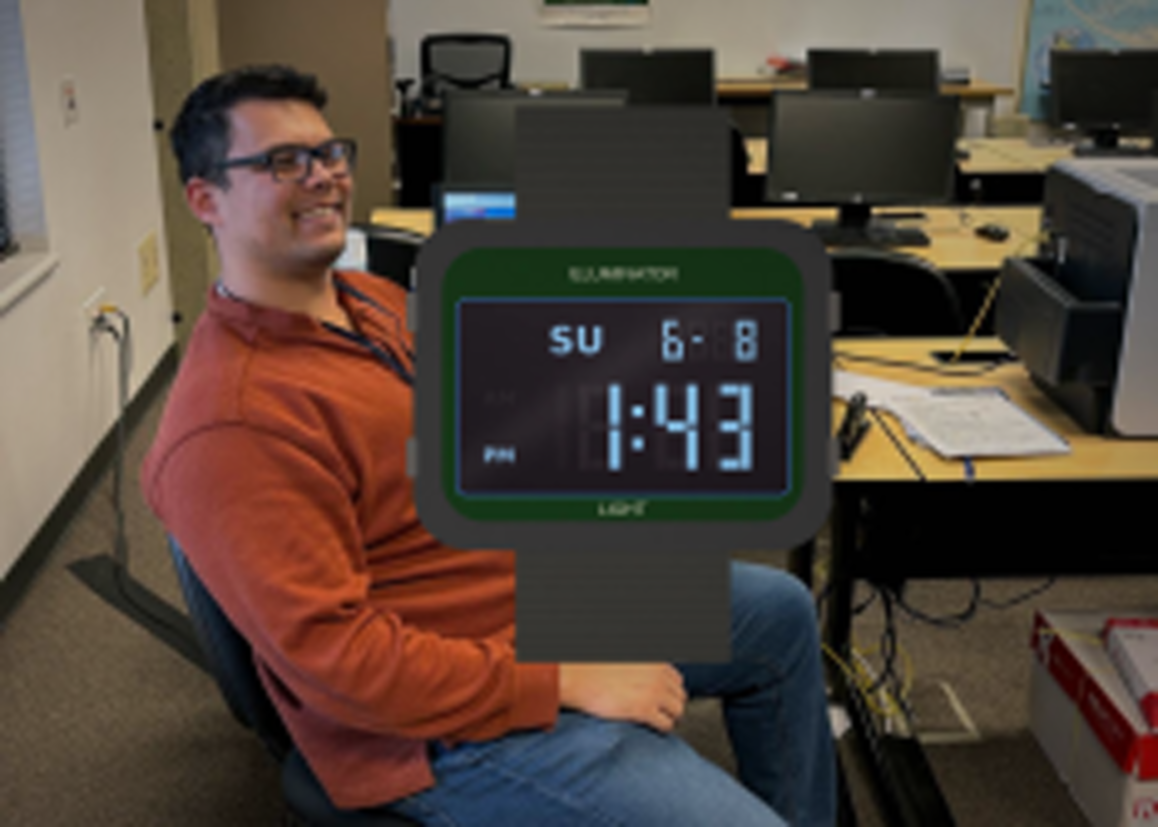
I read 1.43
